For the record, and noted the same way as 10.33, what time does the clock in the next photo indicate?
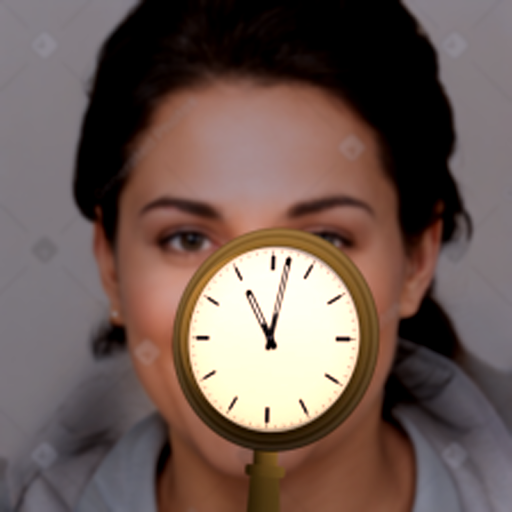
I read 11.02
